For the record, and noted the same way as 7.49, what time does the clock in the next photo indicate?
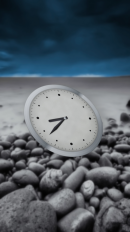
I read 8.38
